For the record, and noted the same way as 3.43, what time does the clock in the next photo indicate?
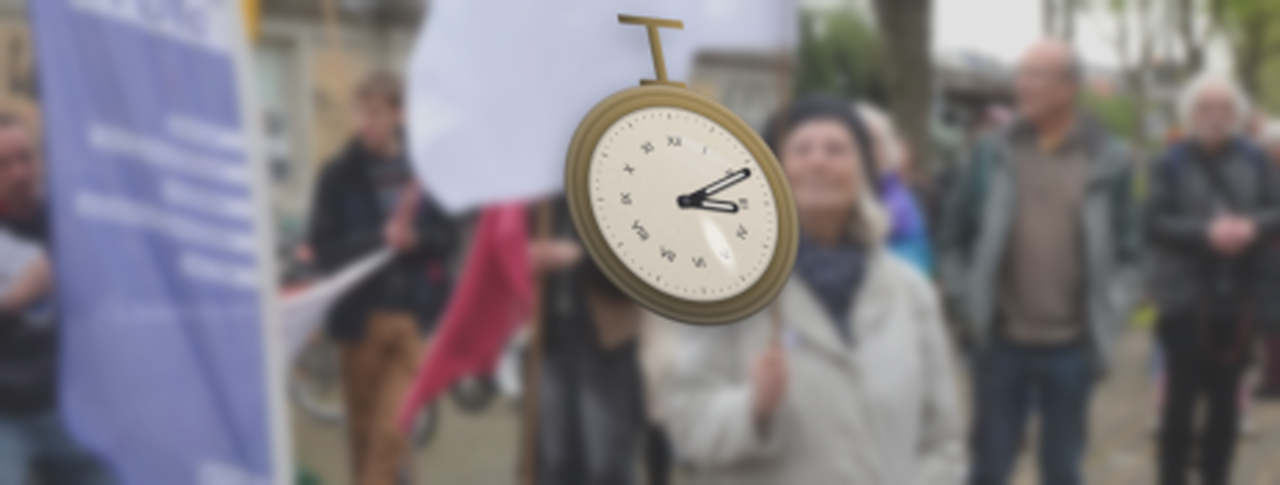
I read 3.11
